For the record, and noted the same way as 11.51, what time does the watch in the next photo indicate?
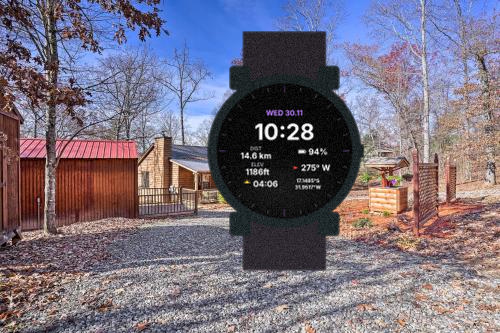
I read 10.28
